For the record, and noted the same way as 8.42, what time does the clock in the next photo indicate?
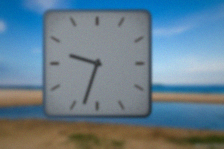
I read 9.33
